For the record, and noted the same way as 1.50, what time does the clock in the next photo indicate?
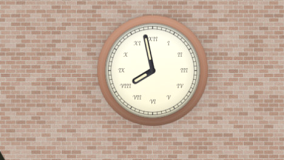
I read 7.58
